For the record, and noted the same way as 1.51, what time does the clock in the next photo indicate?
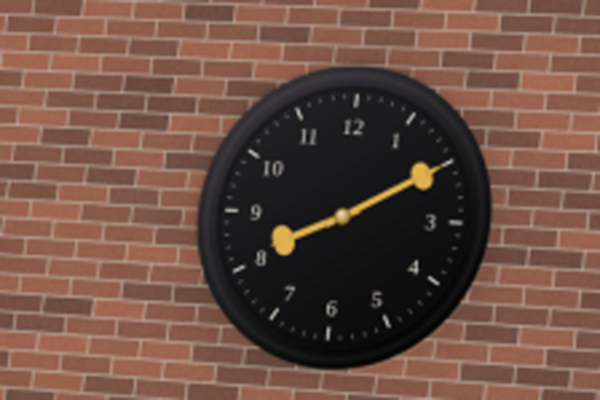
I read 8.10
